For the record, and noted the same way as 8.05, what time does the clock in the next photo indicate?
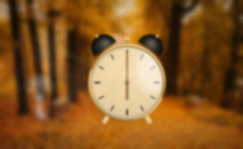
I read 6.00
